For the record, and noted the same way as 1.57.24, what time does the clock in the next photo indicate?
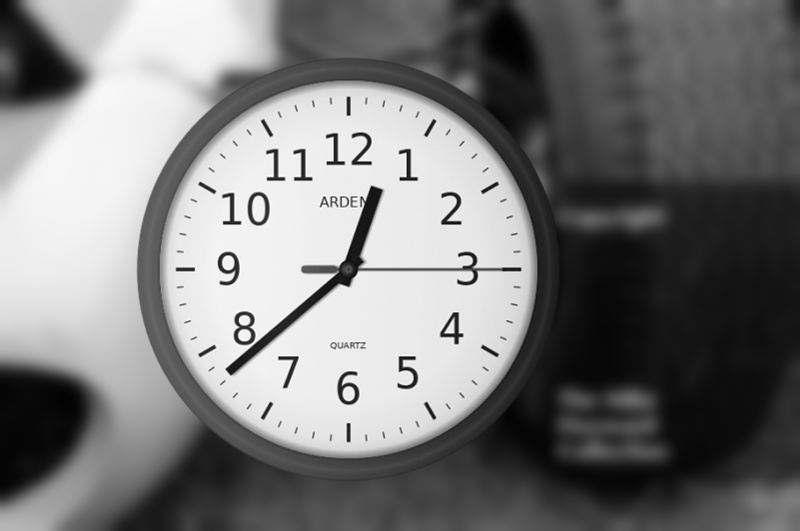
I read 12.38.15
